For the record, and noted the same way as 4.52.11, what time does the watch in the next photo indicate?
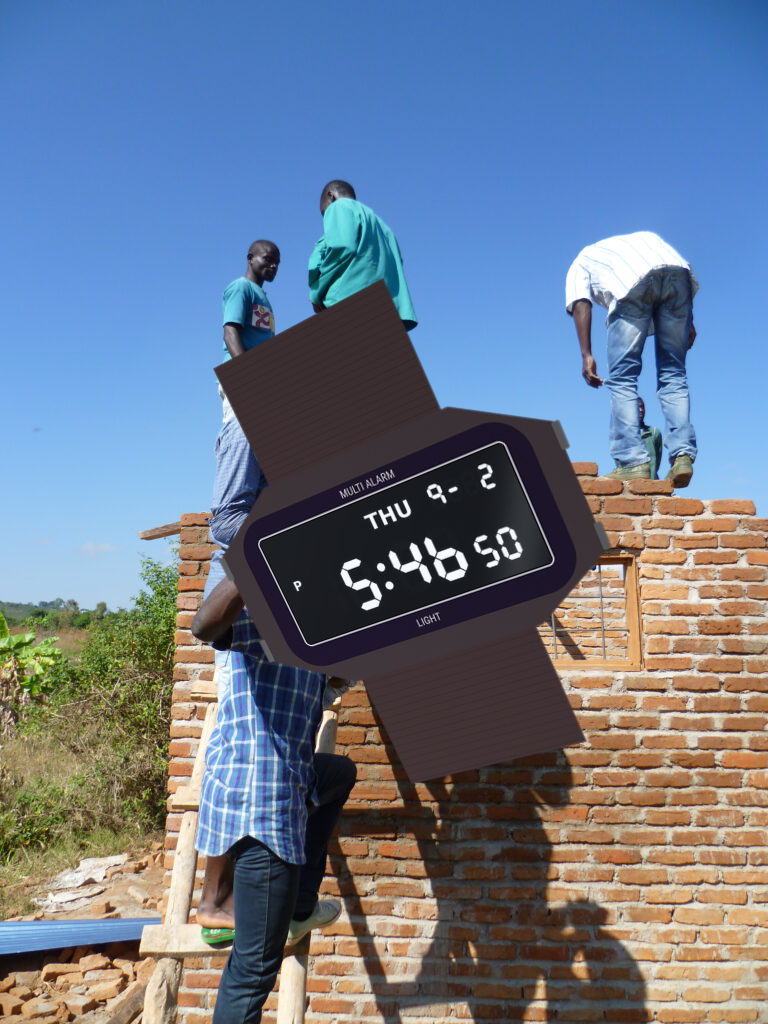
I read 5.46.50
